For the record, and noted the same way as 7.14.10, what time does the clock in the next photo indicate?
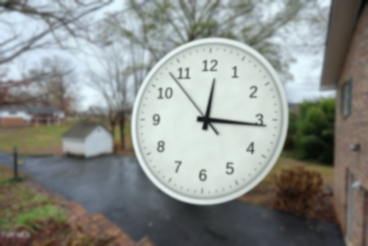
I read 12.15.53
